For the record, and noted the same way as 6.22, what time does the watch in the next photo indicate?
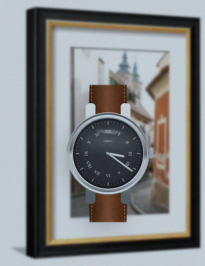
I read 3.21
